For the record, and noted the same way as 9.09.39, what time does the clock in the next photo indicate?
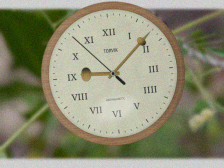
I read 9.07.53
